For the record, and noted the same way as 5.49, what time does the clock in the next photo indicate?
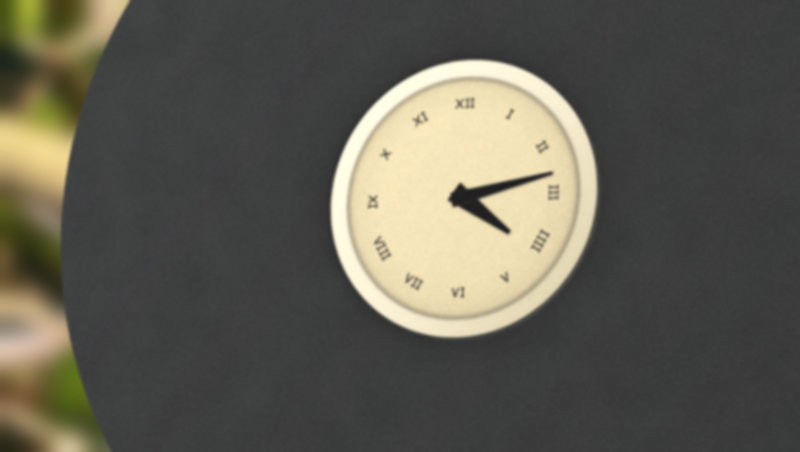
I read 4.13
